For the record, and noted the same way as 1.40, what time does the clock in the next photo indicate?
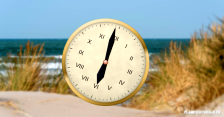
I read 5.59
